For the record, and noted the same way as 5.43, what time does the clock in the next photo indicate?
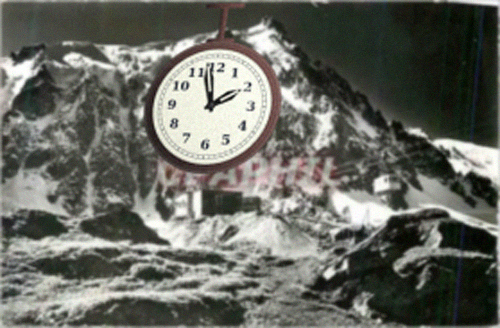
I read 1.58
